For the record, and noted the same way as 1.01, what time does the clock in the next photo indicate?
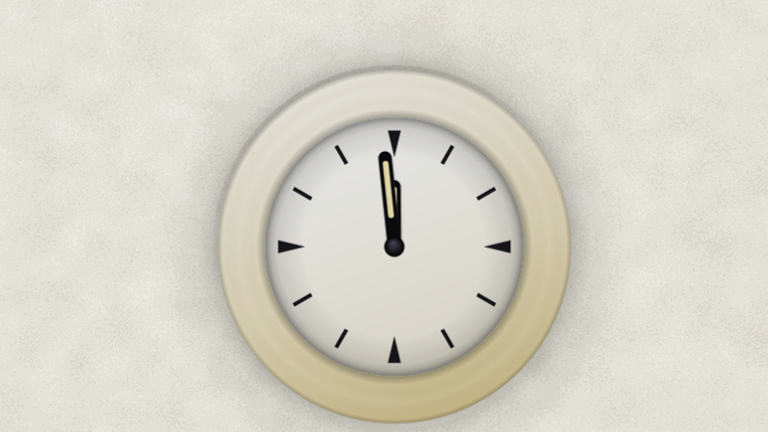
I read 11.59
